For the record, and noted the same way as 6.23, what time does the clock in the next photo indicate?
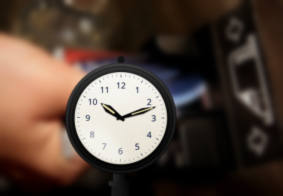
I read 10.12
